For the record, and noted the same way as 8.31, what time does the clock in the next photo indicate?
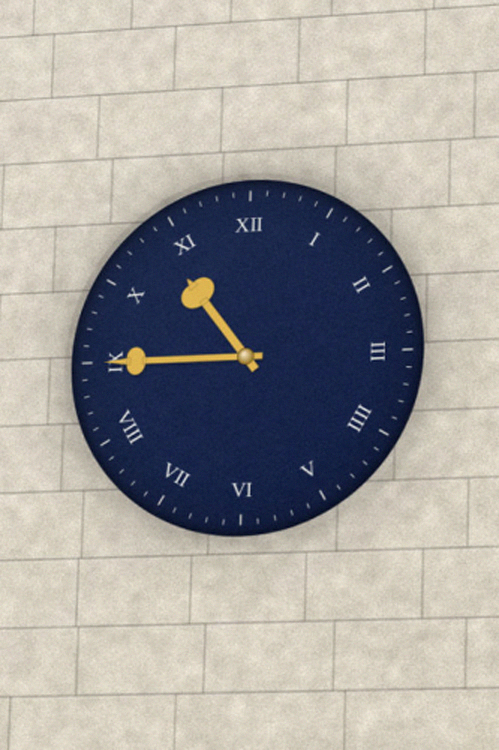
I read 10.45
